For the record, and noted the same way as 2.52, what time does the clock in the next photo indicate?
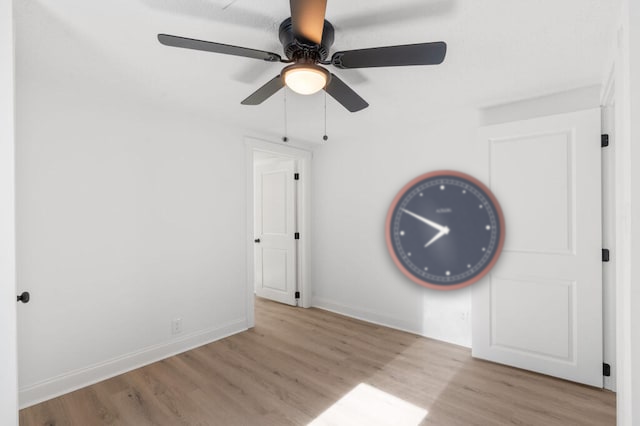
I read 7.50
